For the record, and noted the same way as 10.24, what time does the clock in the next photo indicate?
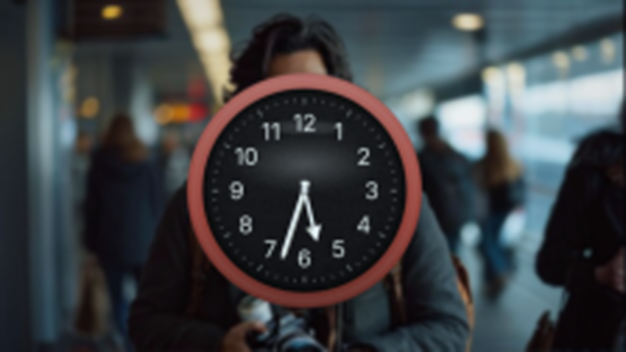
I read 5.33
